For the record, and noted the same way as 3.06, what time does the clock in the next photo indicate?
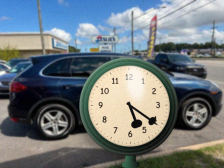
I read 5.21
